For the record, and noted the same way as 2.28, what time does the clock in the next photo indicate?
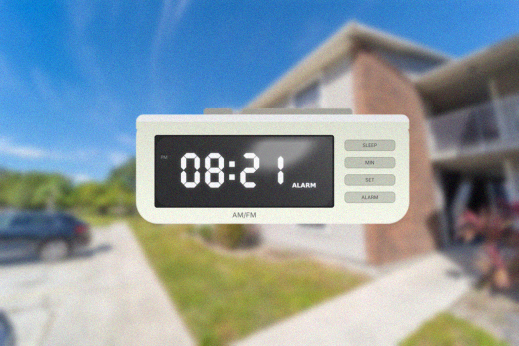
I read 8.21
